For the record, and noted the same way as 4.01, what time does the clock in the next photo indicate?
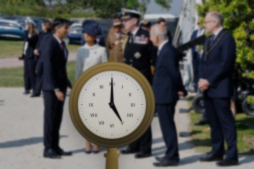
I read 5.00
